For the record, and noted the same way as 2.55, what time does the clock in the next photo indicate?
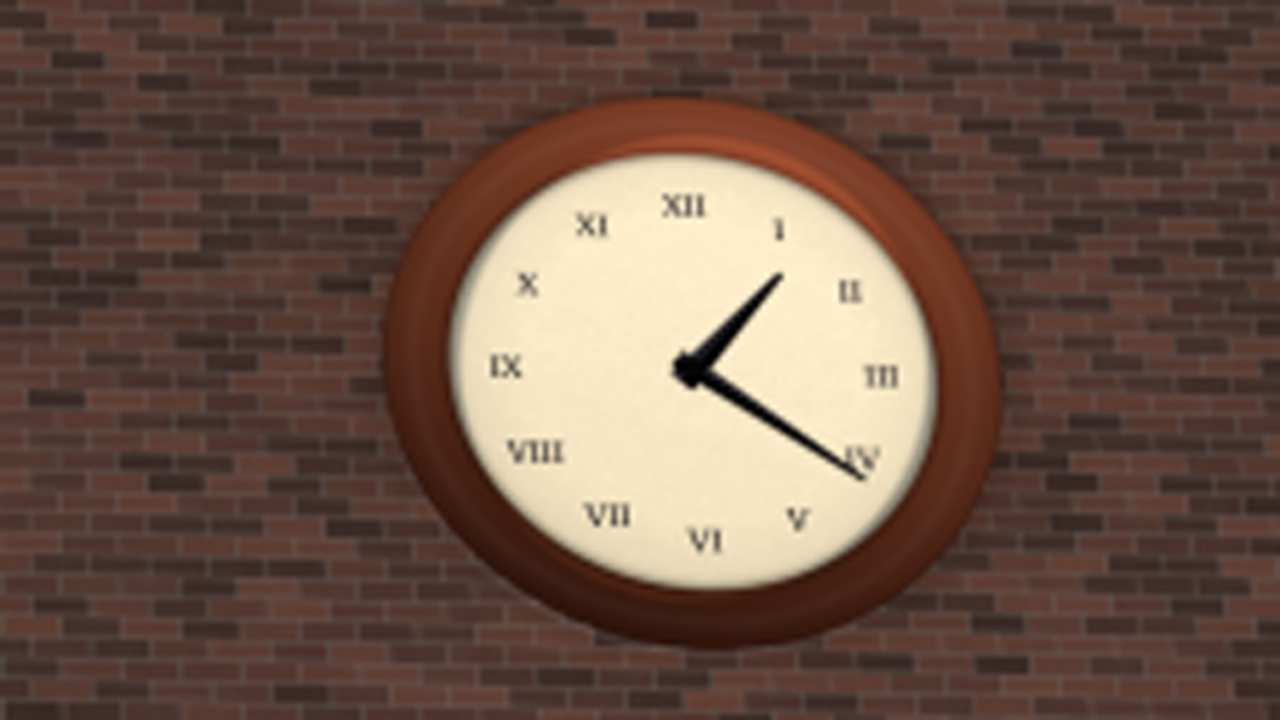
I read 1.21
